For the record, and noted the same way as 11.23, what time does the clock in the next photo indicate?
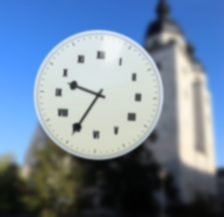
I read 9.35
